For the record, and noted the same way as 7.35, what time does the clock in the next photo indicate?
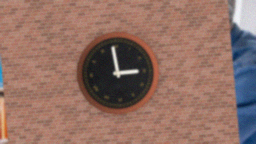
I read 2.59
